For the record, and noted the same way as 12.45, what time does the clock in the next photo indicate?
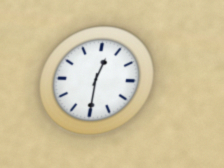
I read 12.30
